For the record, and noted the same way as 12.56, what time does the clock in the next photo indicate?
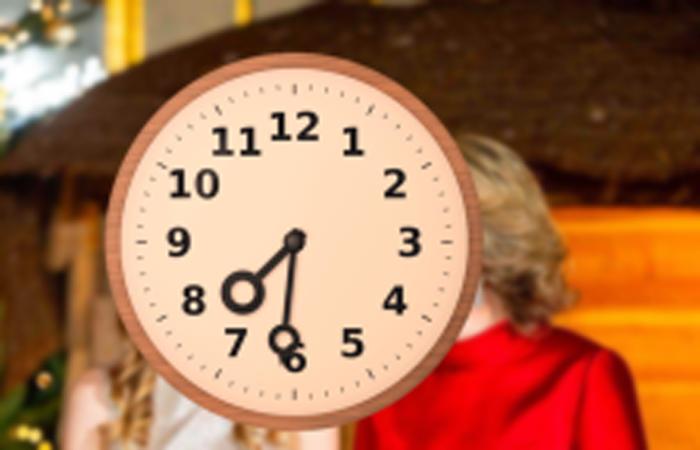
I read 7.31
